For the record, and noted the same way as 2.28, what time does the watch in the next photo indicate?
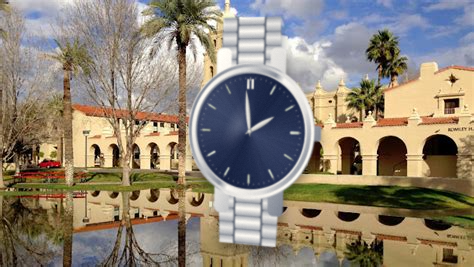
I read 1.59
